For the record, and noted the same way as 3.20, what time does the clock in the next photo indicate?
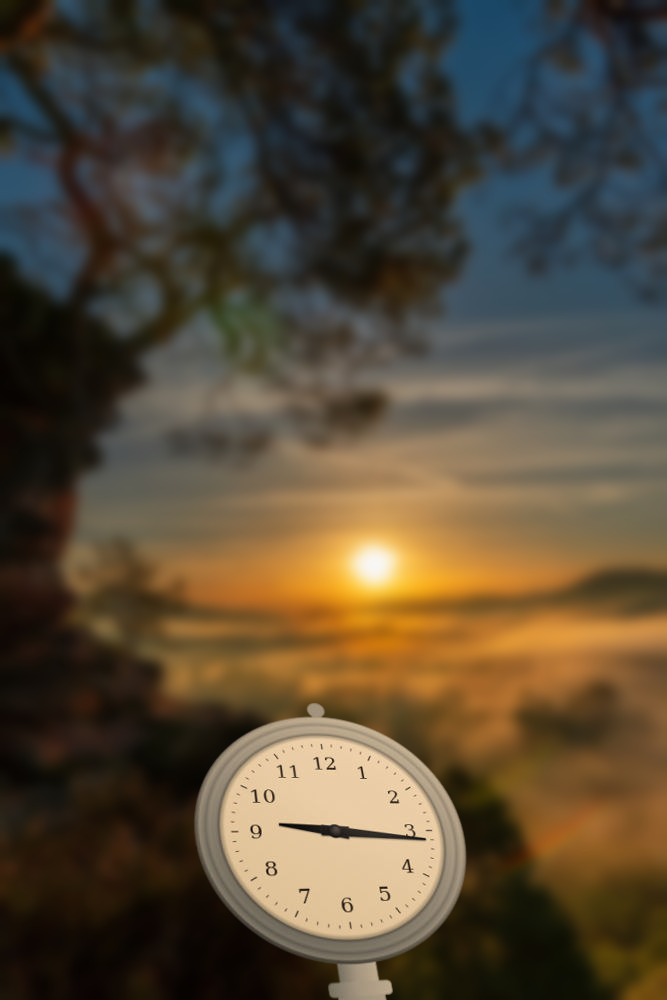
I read 9.16
